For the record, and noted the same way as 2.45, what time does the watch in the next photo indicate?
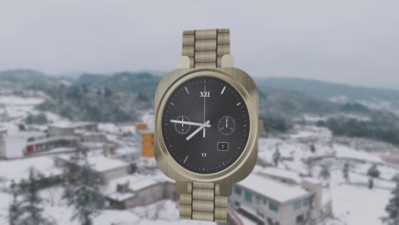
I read 7.46
